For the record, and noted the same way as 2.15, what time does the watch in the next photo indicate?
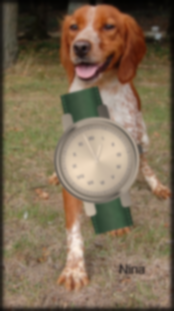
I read 12.58
